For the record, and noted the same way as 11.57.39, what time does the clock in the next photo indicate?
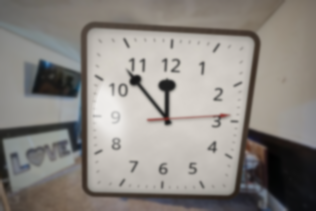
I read 11.53.14
